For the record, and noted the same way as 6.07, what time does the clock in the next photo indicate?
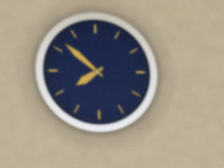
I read 7.52
